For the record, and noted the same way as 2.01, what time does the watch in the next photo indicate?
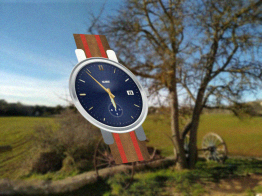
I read 5.54
